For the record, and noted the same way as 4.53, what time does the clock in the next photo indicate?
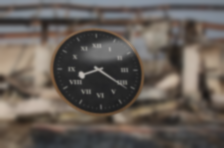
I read 8.21
